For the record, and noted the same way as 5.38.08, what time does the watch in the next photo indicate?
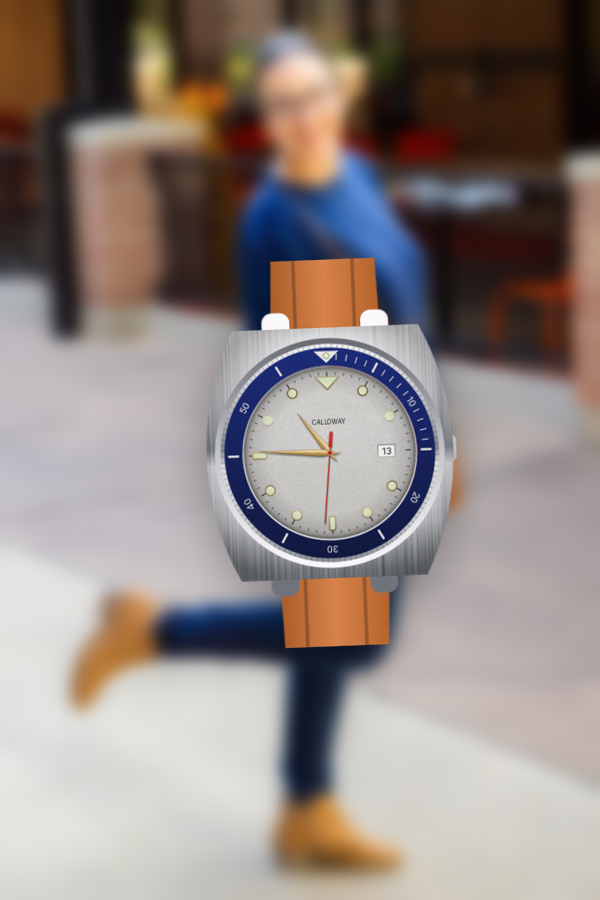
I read 10.45.31
